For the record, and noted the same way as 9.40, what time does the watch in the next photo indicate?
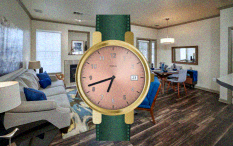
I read 6.42
